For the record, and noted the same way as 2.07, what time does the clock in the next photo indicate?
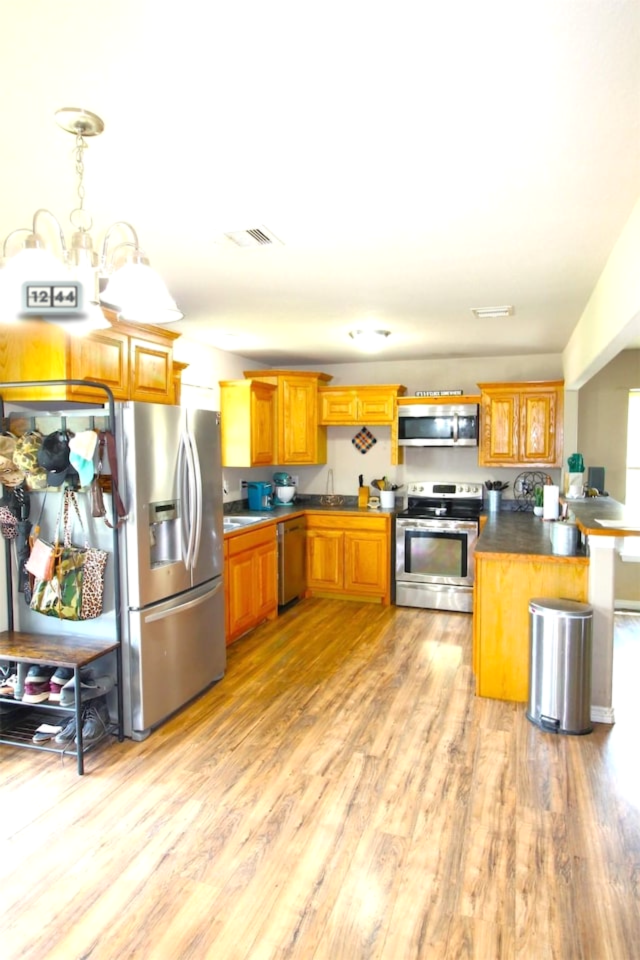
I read 12.44
